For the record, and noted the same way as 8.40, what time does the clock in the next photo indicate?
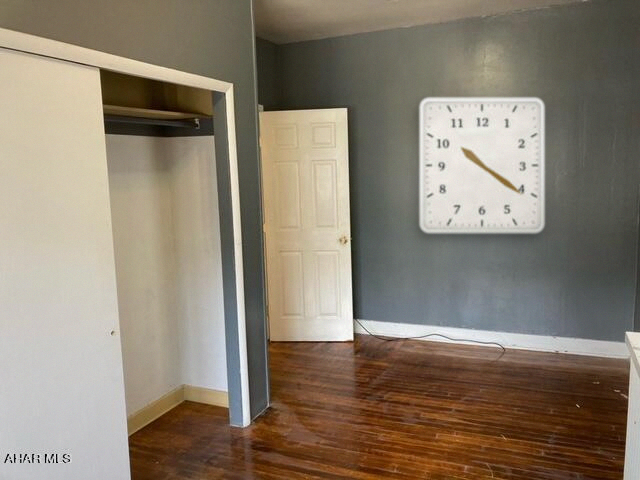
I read 10.21
